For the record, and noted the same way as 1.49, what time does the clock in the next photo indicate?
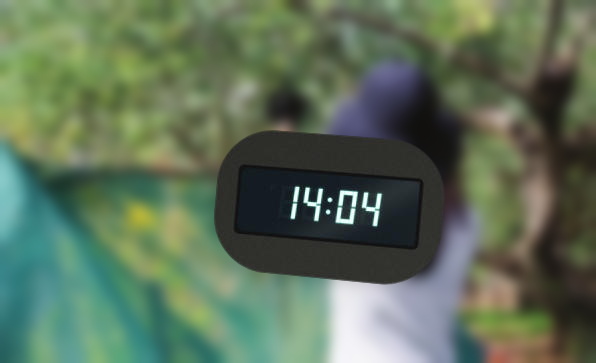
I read 14.04
